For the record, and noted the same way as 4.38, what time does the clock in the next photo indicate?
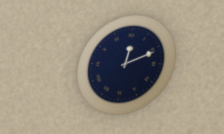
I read 12.11
